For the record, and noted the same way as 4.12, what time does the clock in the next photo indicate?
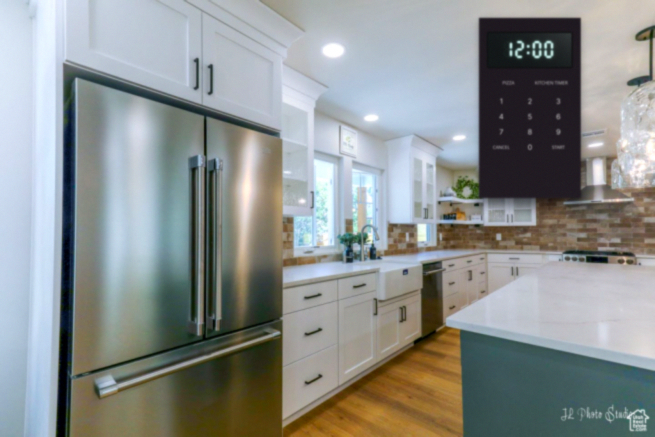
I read 12.00
